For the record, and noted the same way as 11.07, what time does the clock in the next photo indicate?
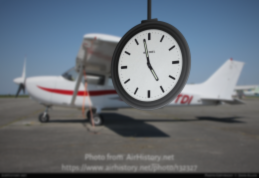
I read 4.58
